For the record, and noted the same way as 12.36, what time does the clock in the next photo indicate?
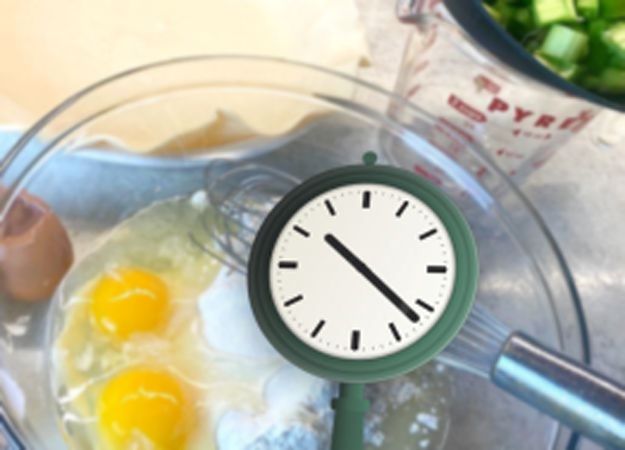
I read 10.22
